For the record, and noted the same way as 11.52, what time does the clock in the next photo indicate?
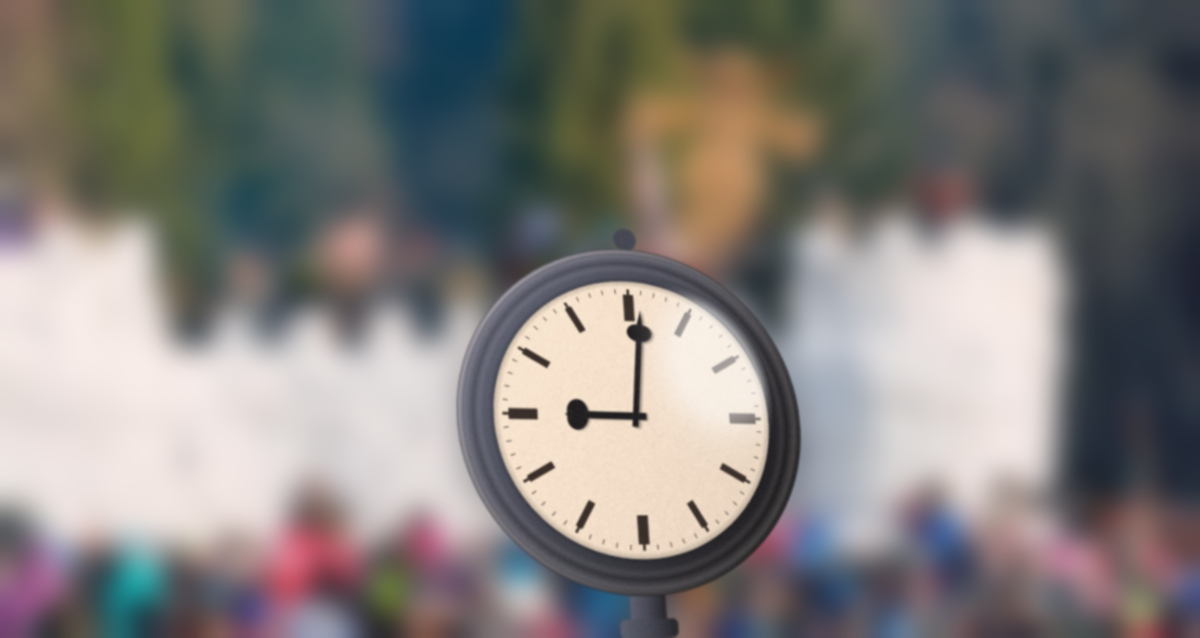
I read 9.01
